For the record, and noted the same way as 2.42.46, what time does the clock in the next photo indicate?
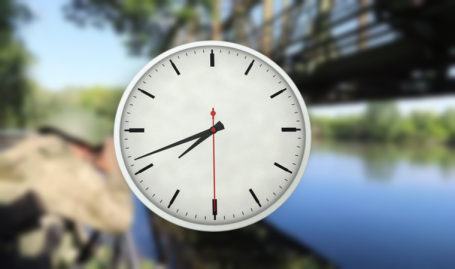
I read 7.41.30
